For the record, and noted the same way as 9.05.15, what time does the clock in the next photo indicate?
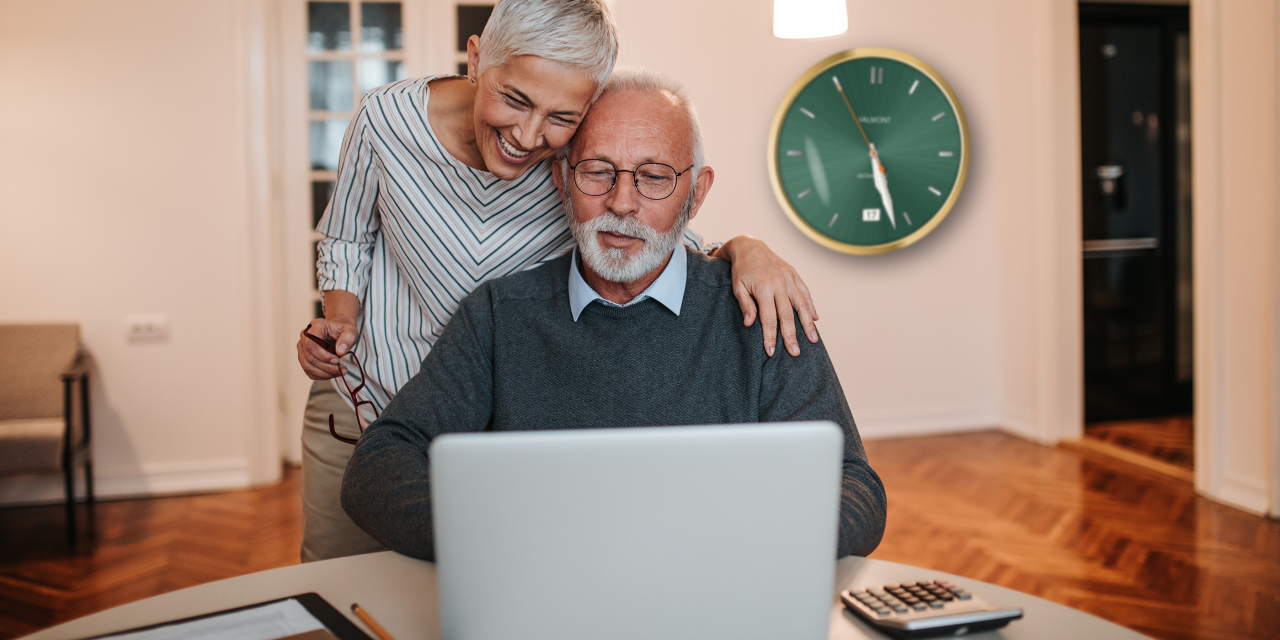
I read 5.26.55
